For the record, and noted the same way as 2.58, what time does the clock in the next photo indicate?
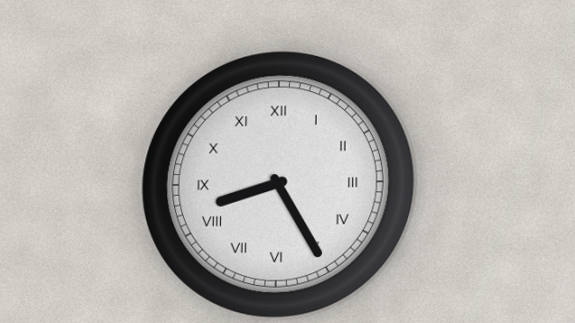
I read 8.25
